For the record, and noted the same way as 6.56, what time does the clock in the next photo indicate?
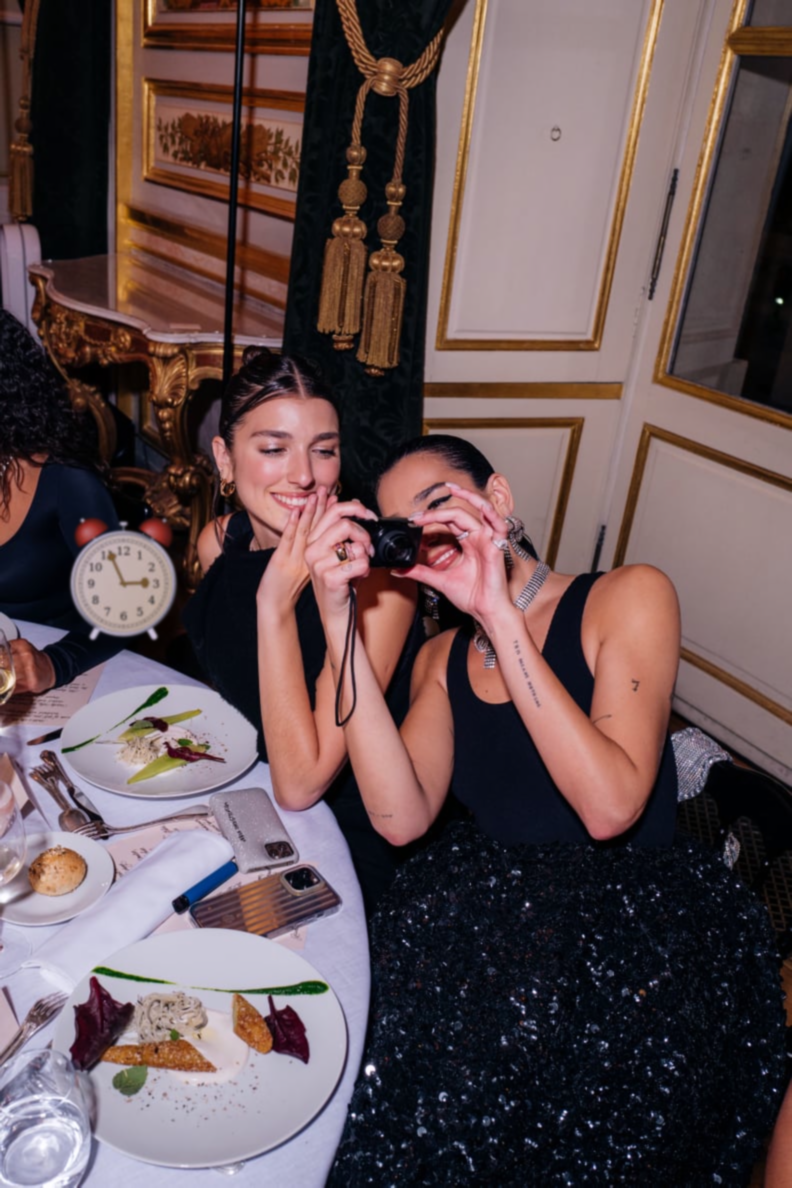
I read 2.56
